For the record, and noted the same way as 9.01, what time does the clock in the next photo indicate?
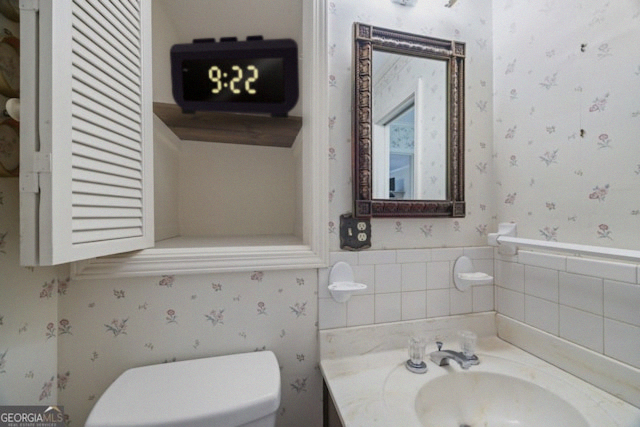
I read 9.22
